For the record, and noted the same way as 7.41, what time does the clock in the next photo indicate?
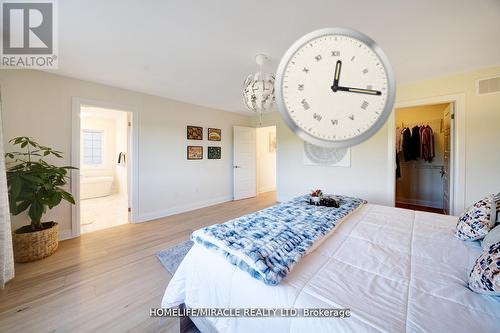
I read 12.16
